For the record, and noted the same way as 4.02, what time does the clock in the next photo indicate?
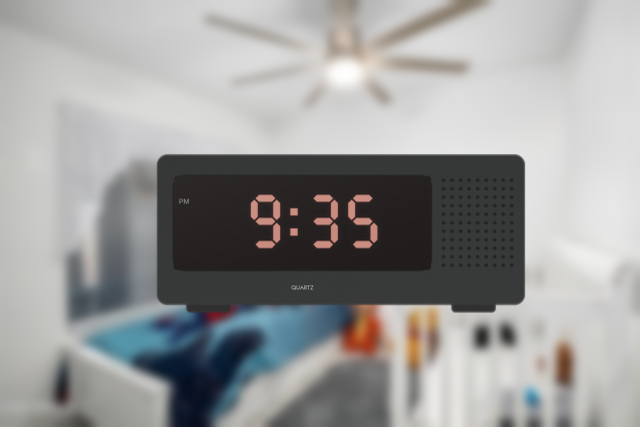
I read 9.35
